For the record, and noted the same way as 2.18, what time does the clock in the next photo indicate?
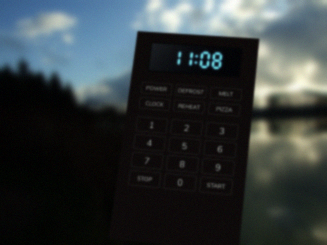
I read 11.08
